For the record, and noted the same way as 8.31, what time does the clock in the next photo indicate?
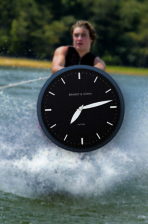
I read 7.13
